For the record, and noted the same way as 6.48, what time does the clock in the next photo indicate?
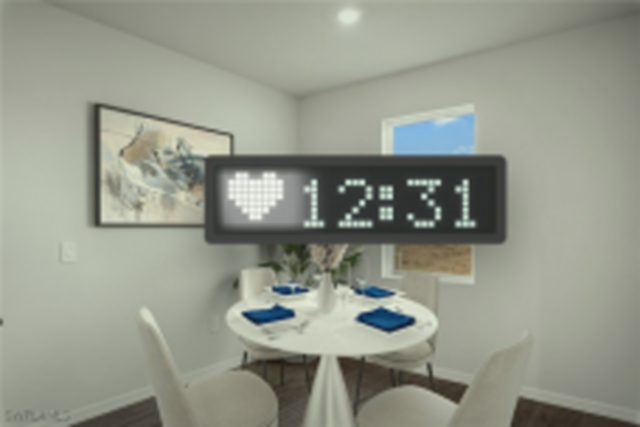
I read 12.31
